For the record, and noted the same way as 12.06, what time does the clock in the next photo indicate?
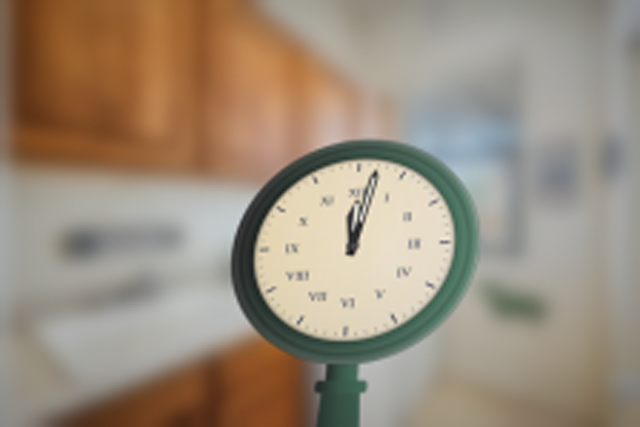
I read 12.02
